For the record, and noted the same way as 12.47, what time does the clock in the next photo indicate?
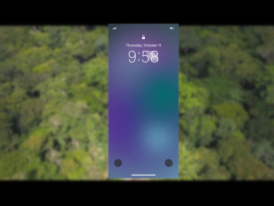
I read 9.58
